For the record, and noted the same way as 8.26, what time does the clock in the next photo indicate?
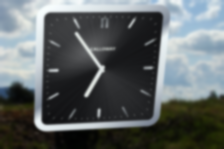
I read 6.54
